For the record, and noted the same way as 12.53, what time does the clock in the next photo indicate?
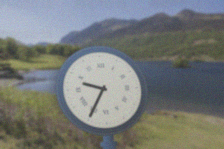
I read 9.35
